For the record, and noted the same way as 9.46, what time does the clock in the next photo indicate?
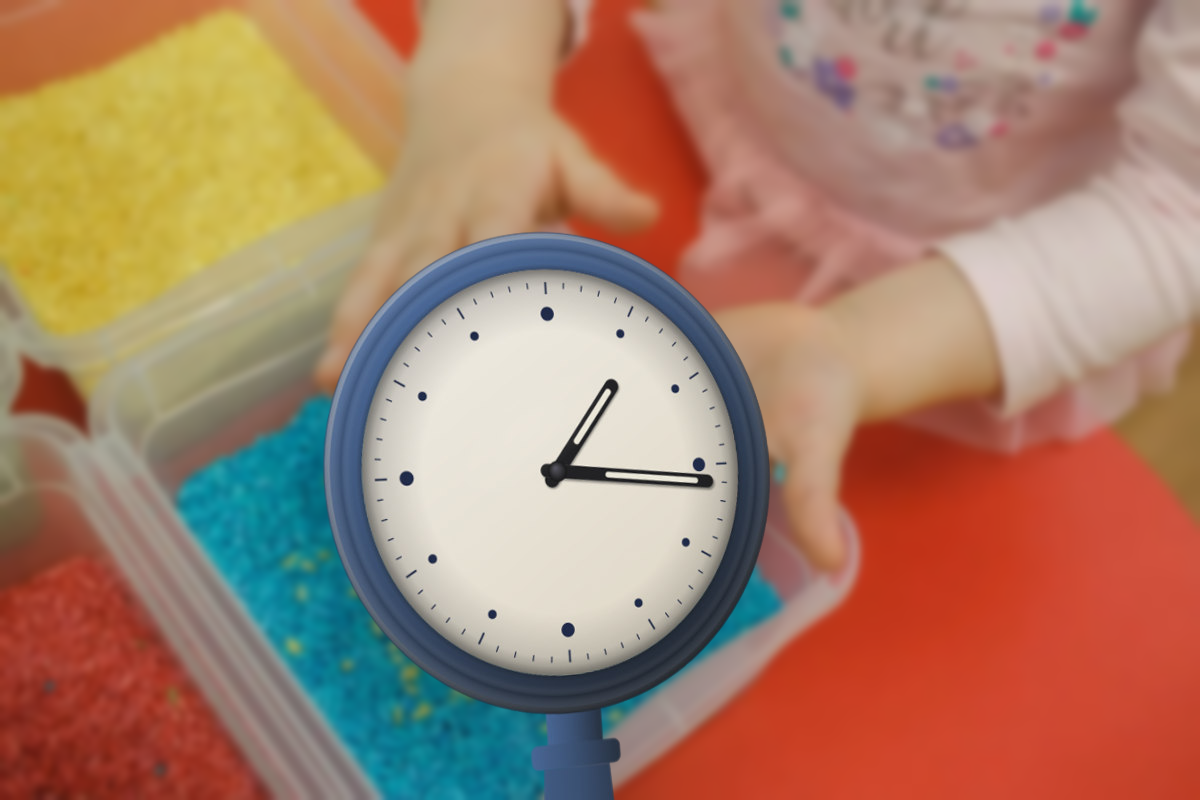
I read 1.16
